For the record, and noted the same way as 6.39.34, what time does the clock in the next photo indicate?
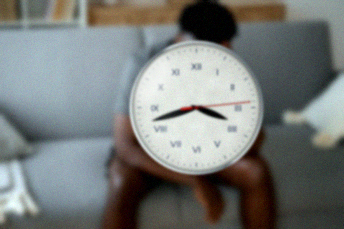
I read 3.42.14
